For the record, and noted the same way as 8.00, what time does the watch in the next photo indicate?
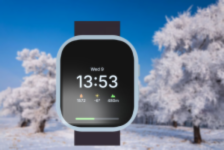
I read 13.53
